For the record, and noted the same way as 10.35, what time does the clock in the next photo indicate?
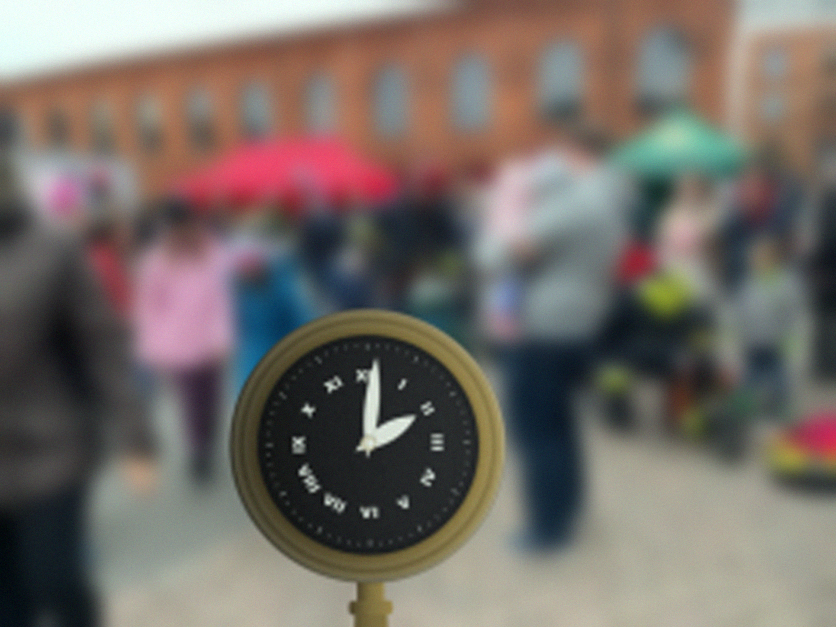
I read 2.01
